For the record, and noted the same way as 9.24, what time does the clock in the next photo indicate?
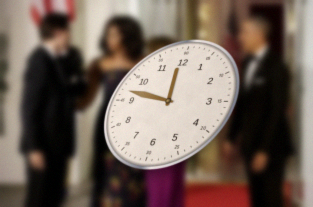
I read 11.47
